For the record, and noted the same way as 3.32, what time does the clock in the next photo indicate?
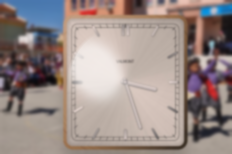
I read 3.27
